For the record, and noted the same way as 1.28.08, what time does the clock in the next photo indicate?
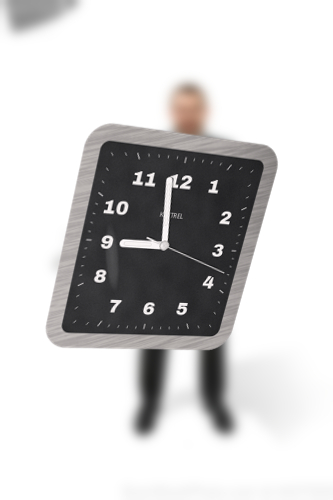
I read 8.58.18
